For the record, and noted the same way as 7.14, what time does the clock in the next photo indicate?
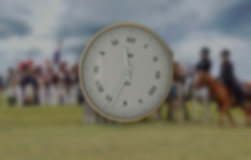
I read 11.34
